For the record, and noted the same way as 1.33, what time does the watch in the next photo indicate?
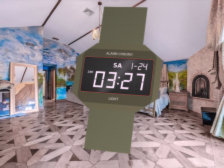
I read 3.27
